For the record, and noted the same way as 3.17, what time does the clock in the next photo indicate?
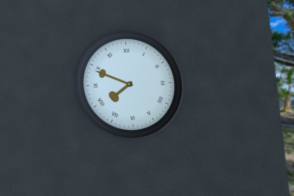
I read 7.49
